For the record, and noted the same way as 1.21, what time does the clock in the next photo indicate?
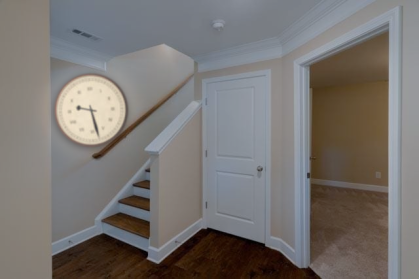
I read 9.28
